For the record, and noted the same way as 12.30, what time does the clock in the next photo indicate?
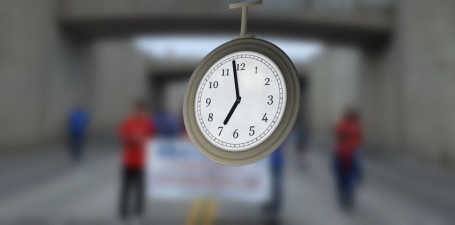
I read 6.58
